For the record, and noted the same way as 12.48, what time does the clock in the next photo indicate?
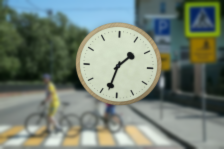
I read 1.33
